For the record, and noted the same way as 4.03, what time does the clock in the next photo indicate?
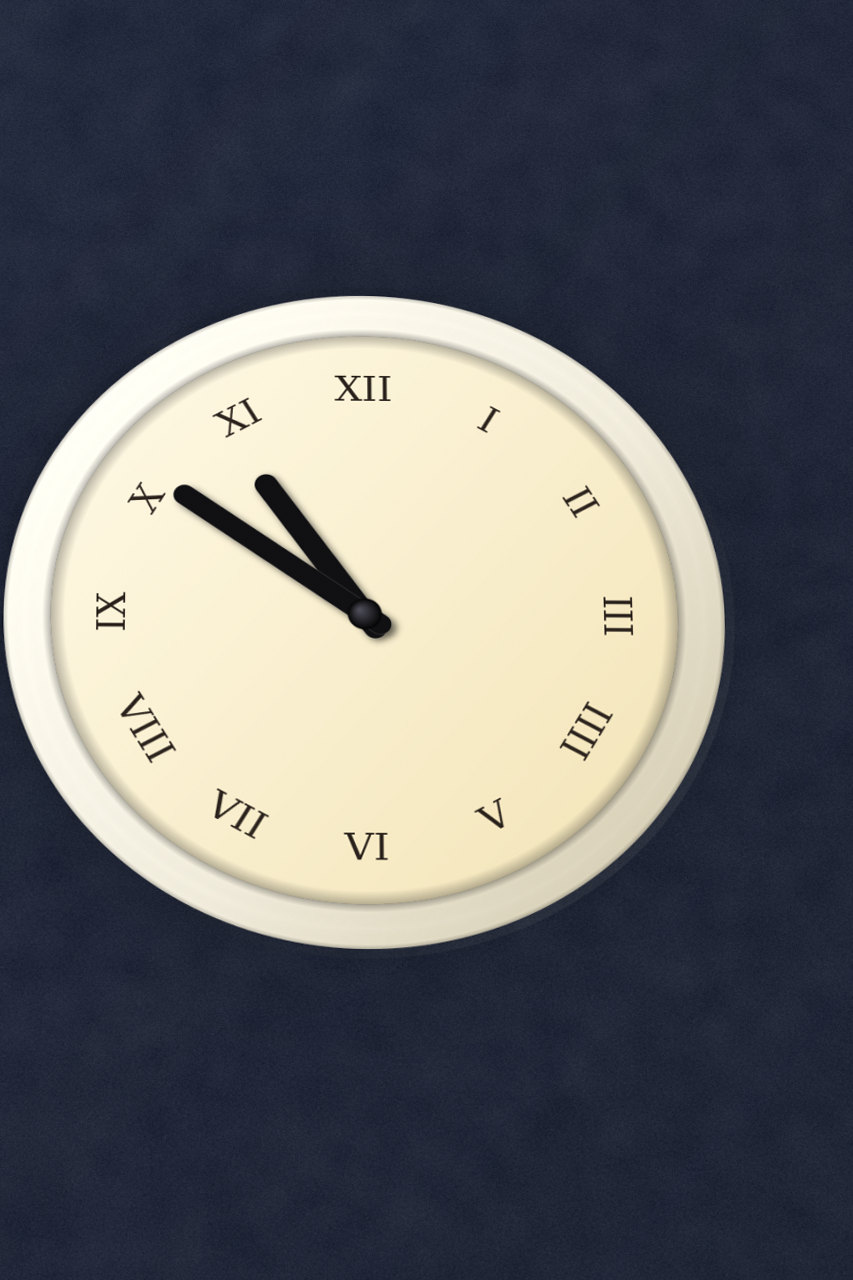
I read 10.51
